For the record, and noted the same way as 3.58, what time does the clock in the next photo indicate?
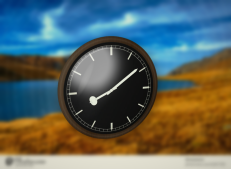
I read 8.09
